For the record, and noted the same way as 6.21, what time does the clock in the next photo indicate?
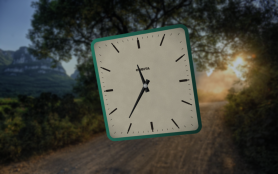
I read 11.36
